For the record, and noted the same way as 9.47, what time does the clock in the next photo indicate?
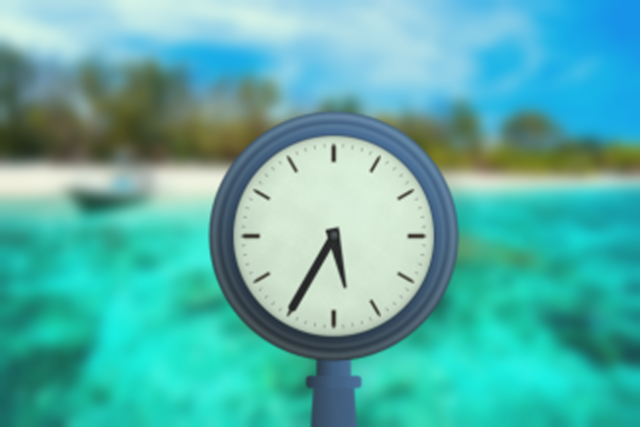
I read 5.35
